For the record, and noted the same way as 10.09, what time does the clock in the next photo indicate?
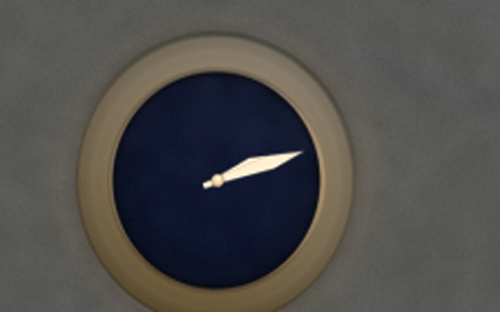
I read 2.12
